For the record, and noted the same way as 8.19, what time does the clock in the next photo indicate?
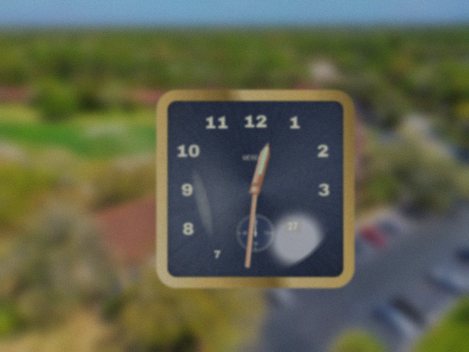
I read 12.31
